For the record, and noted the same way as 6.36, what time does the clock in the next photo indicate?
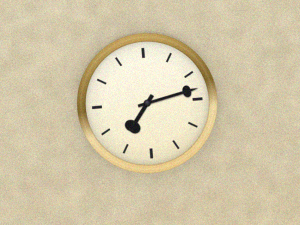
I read 7.13
